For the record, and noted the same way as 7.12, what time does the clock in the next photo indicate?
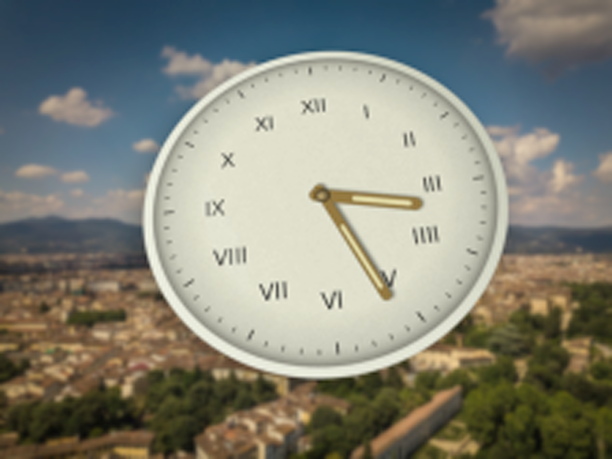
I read 3.26
